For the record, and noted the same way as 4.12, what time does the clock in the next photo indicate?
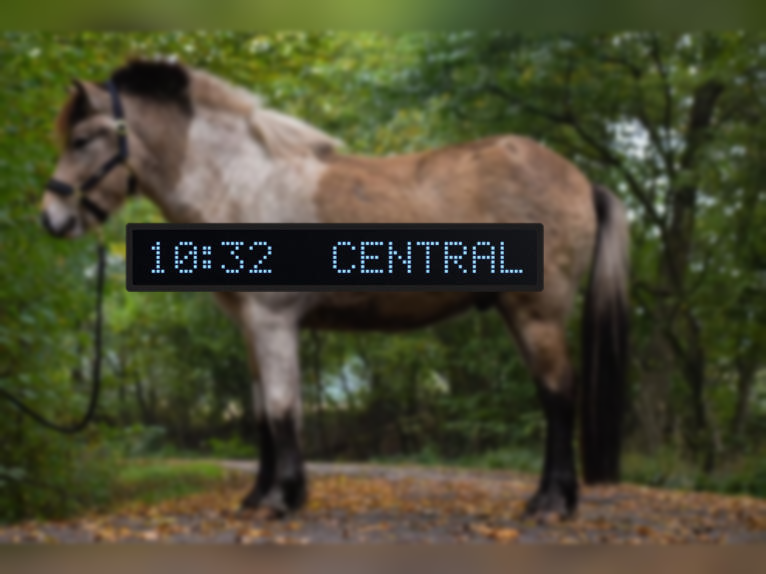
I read 10.32
